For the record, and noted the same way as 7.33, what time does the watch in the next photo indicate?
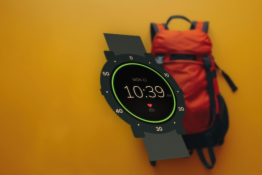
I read 10.39
